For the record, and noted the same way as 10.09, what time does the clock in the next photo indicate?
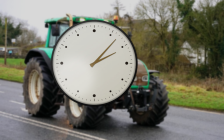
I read 2.07
